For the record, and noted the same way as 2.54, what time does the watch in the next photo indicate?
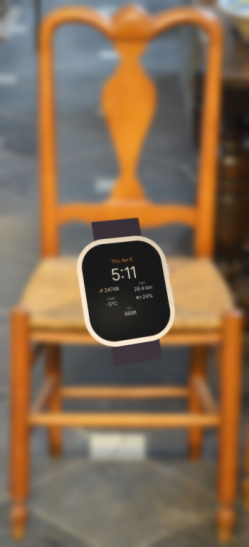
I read 5.11
